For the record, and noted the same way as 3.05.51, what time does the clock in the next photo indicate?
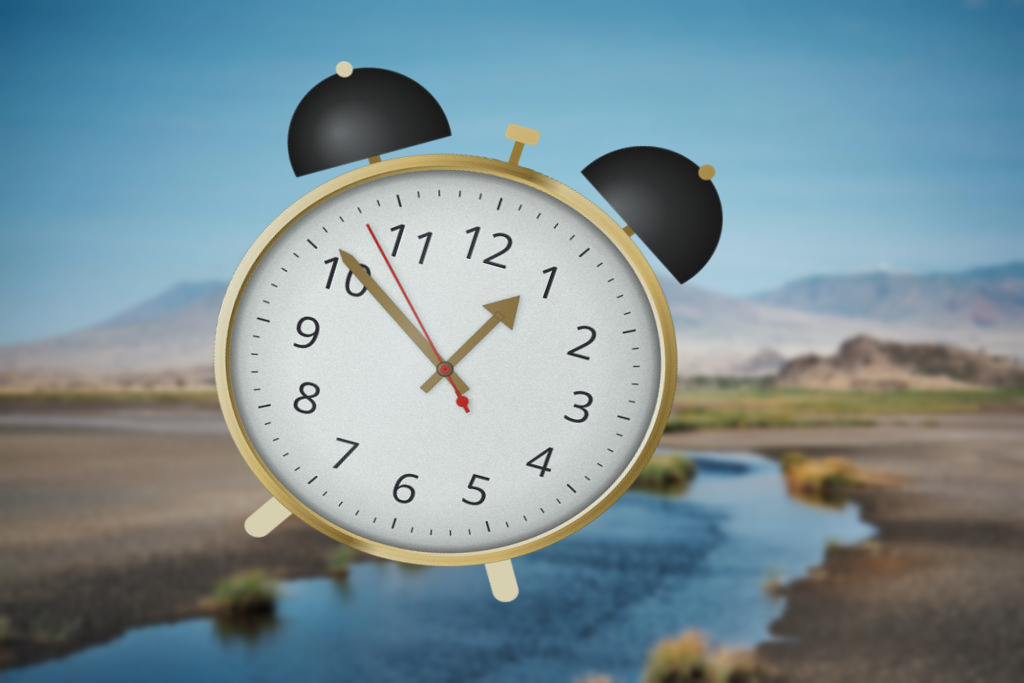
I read 12.50.53
